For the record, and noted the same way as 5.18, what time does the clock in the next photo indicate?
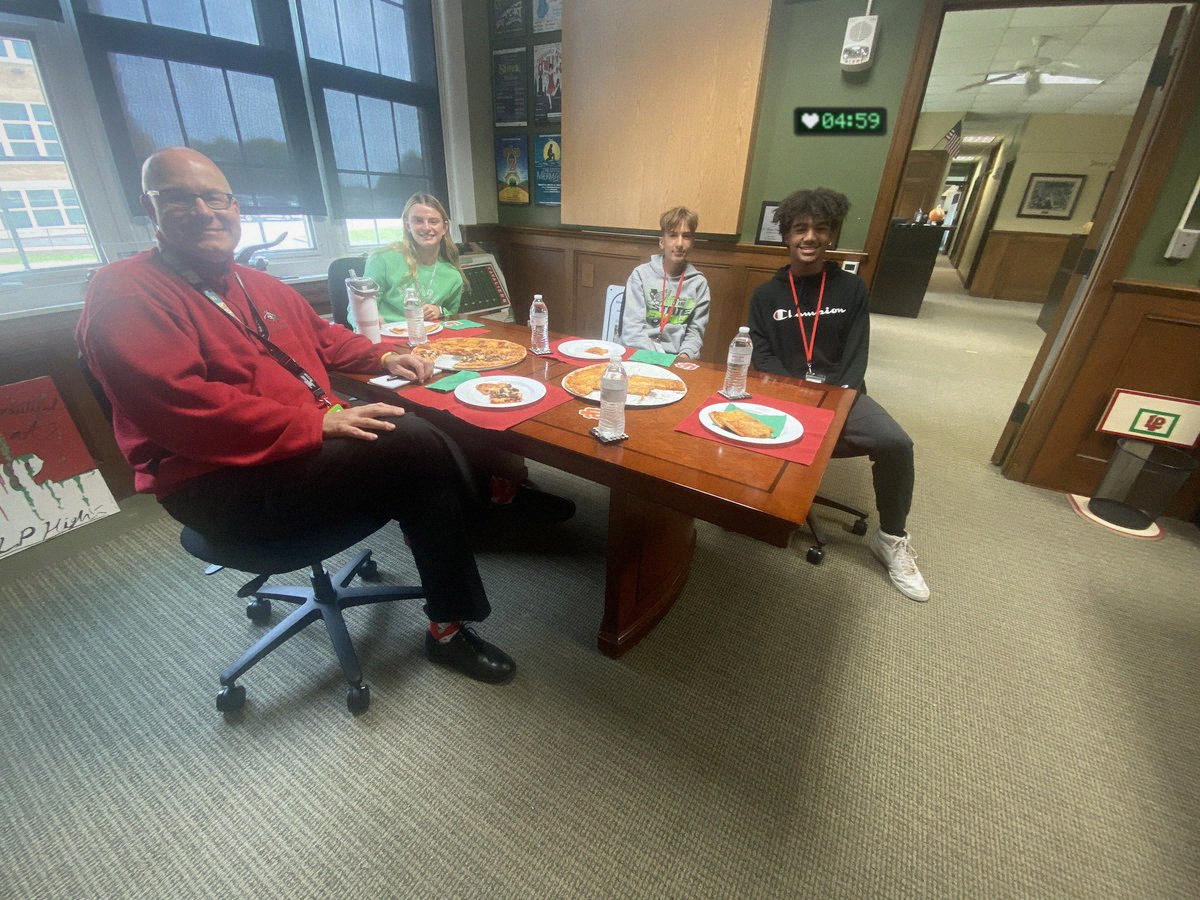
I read 4.59
